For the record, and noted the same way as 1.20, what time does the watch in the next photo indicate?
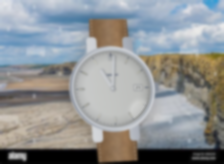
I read 11.01
